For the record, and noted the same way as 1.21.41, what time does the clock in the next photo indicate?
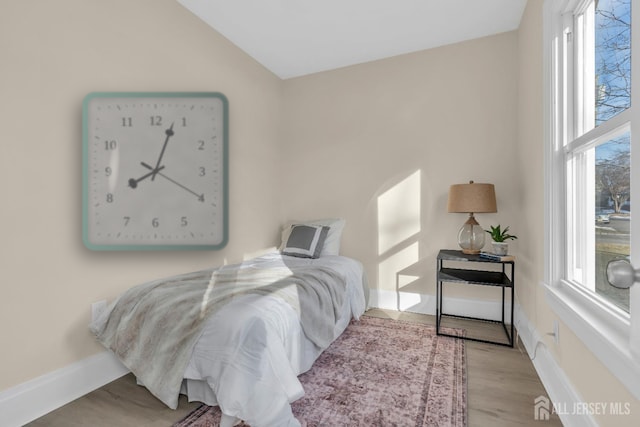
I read 8.03.20
